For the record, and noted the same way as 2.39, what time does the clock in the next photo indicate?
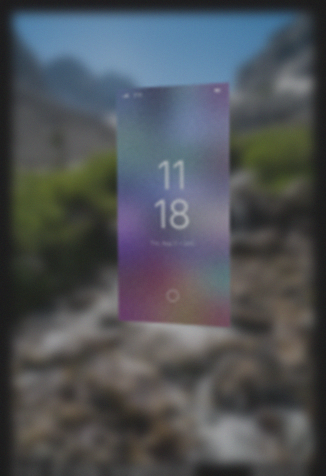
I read 11.18
